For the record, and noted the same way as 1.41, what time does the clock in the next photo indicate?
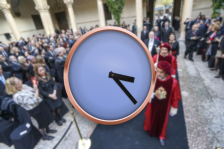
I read 3.23
